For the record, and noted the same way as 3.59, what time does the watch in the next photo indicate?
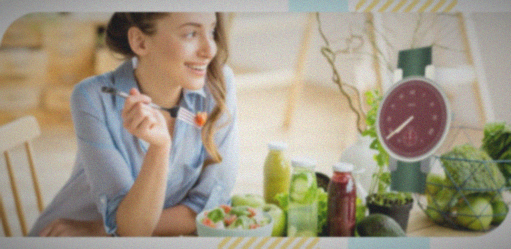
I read 7.39
